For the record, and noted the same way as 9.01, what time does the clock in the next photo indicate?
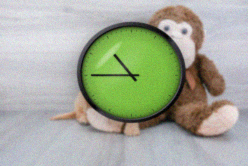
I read 10.45
